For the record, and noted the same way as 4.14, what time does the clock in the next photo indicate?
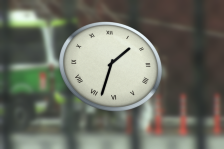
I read 1.33
